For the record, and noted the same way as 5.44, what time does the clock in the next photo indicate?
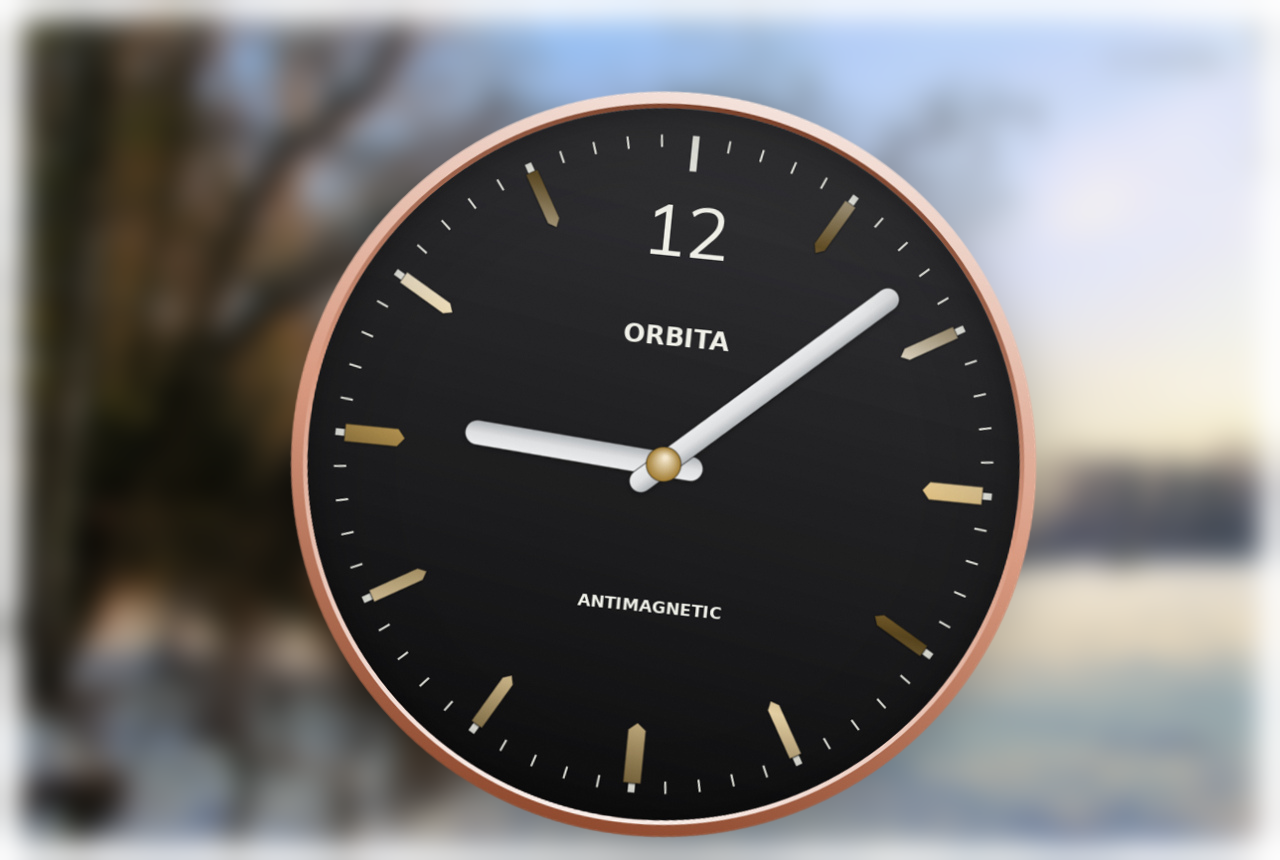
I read 9.08
